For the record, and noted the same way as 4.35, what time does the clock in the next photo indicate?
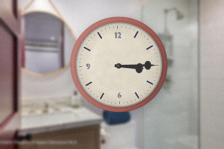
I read 3.15
